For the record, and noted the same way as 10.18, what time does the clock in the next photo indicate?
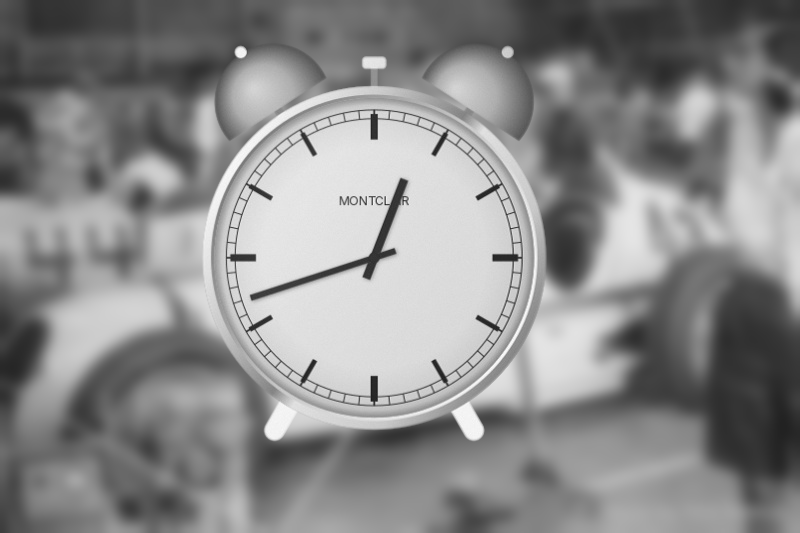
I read 12.42
